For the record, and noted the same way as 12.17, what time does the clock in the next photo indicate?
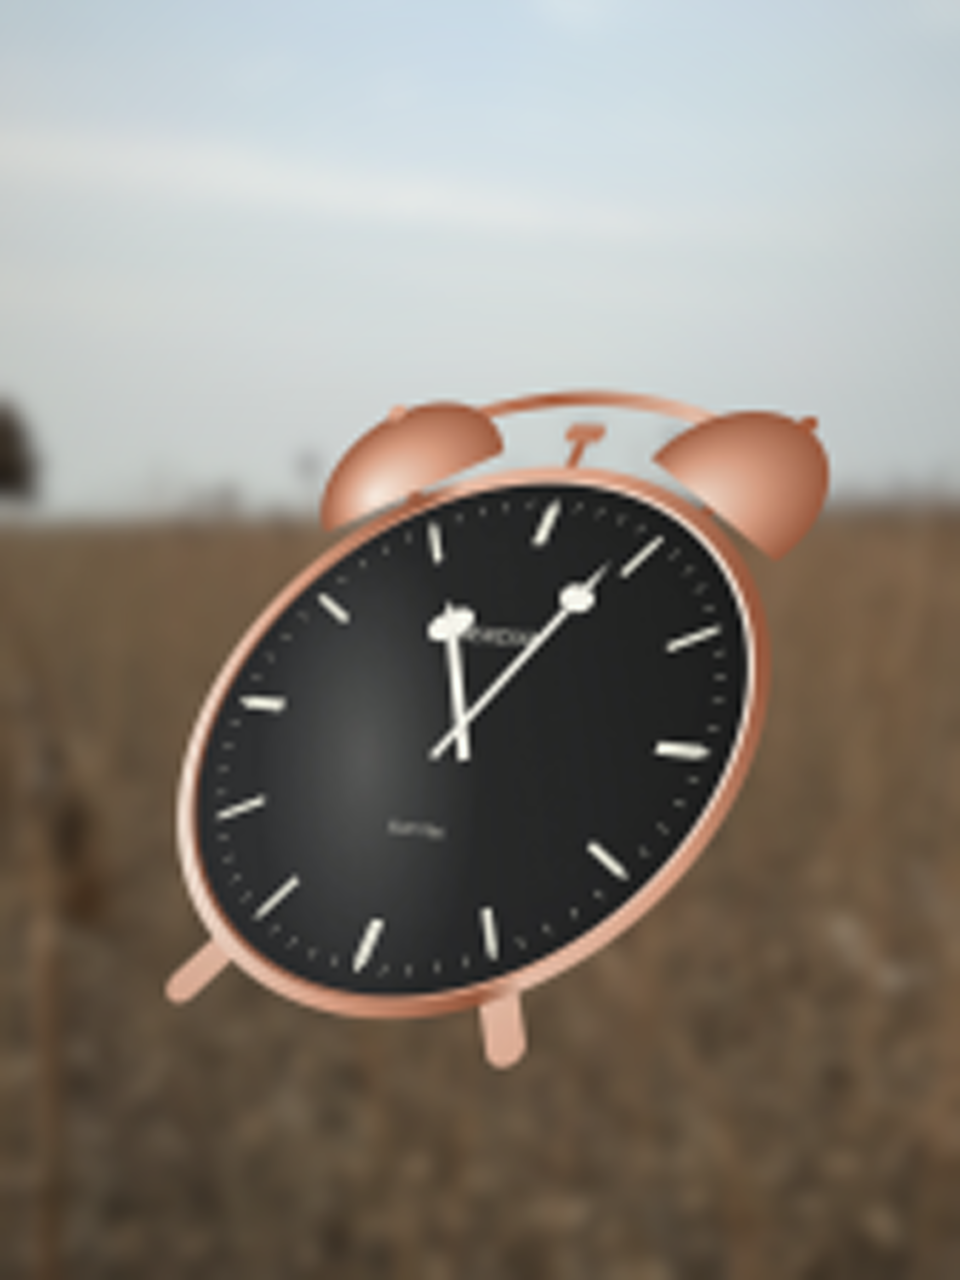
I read 11.04
